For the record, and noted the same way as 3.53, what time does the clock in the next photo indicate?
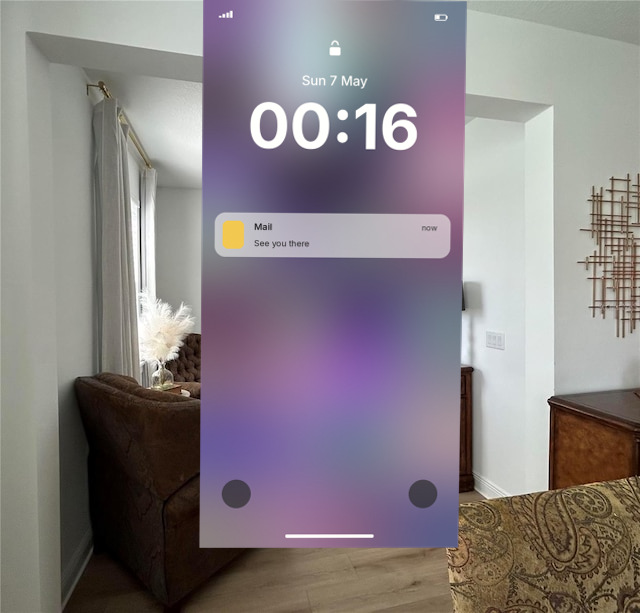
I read 0.16
